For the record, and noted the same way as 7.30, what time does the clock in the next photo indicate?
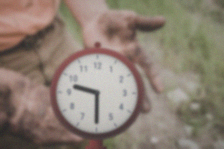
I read 9.30
